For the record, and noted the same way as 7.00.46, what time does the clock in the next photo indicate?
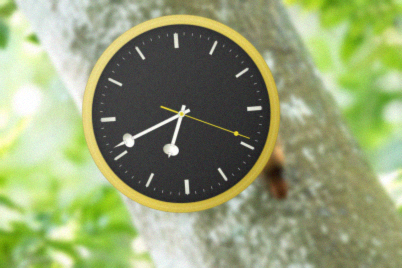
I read 6.41.19
